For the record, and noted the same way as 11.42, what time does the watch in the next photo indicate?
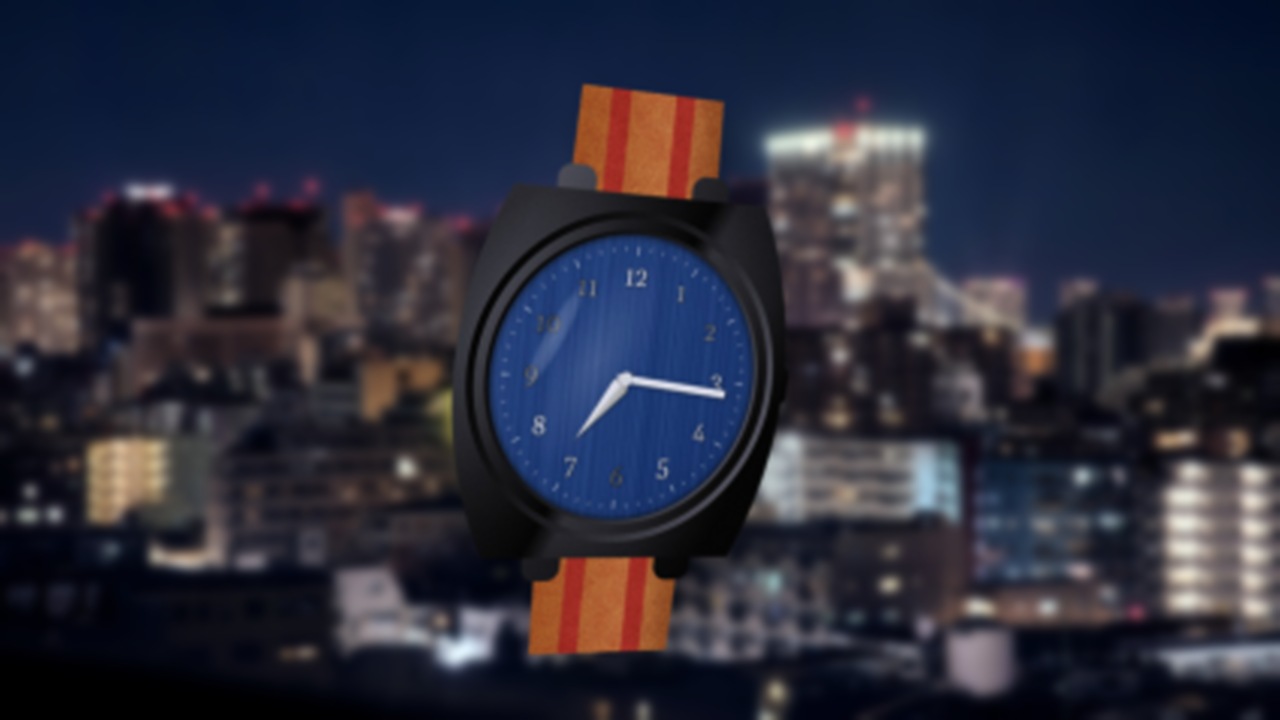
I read 7.16
